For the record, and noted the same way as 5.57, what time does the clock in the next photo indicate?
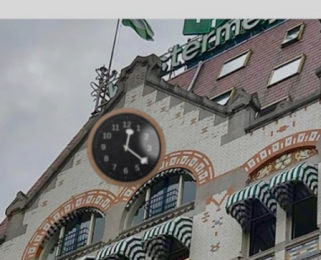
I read 12.21
